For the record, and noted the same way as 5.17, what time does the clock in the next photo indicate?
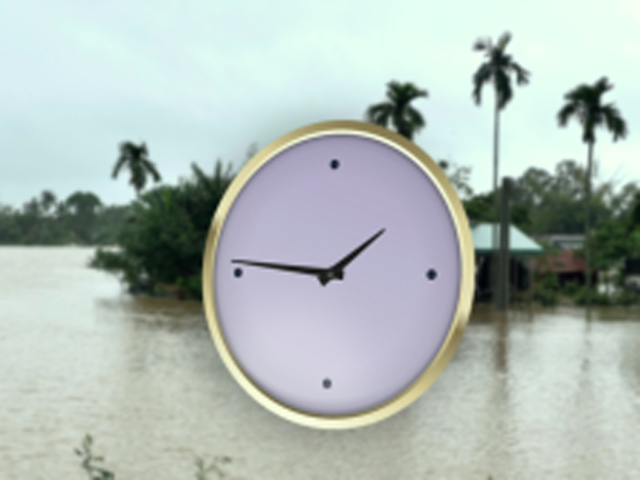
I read 1.46
